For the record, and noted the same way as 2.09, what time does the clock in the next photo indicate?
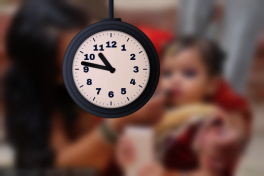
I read 10.47
